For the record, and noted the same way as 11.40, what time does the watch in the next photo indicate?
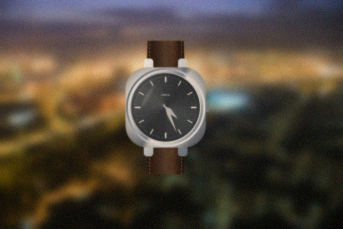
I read 4.26
